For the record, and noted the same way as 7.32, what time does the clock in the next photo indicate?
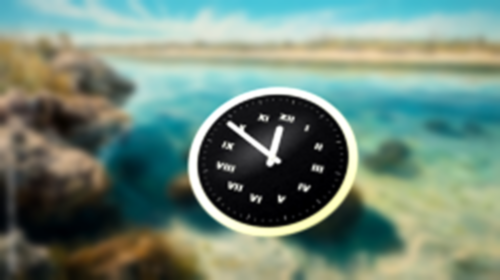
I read 11.49
